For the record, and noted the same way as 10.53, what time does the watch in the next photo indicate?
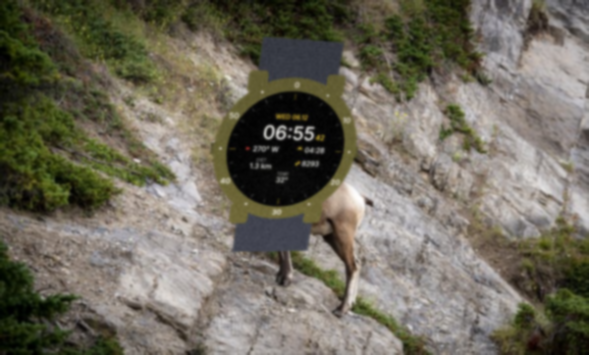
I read 6.55
